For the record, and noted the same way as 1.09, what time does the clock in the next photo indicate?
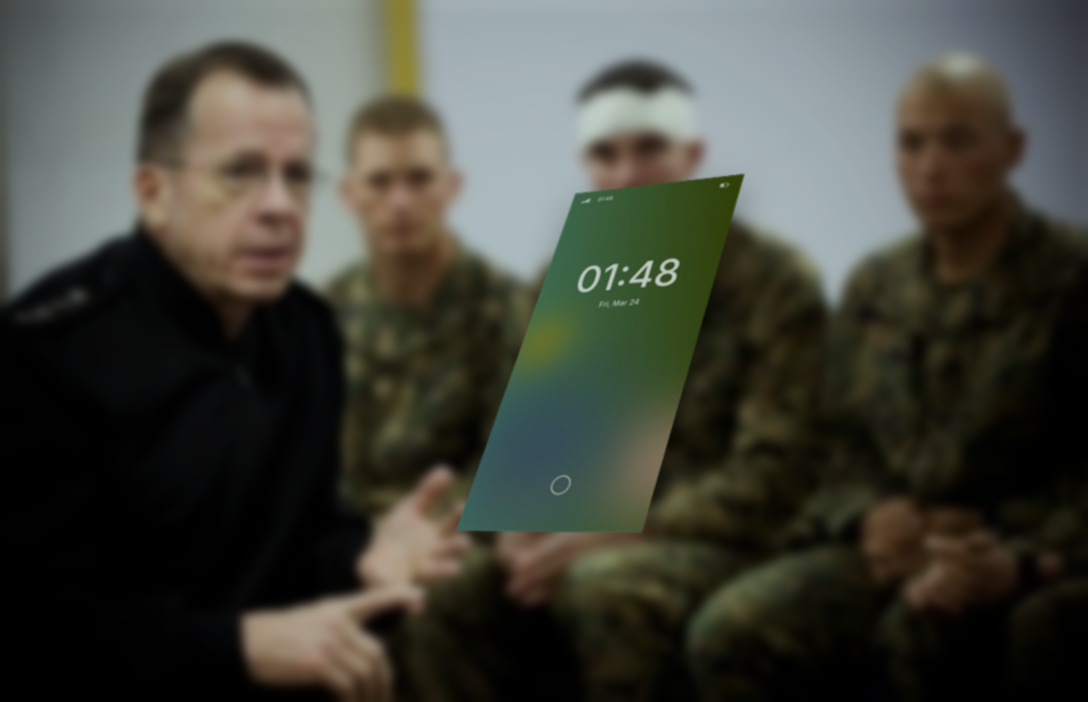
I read 1.48
